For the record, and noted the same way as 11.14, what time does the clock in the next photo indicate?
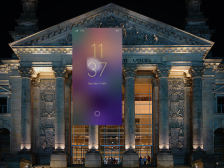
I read 11.37
